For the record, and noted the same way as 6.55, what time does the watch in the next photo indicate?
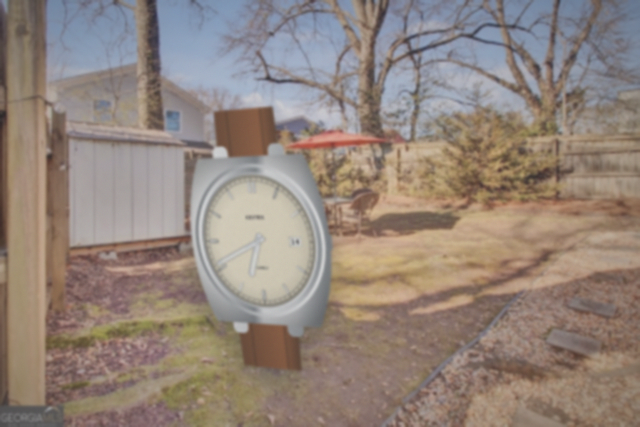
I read 6.41
